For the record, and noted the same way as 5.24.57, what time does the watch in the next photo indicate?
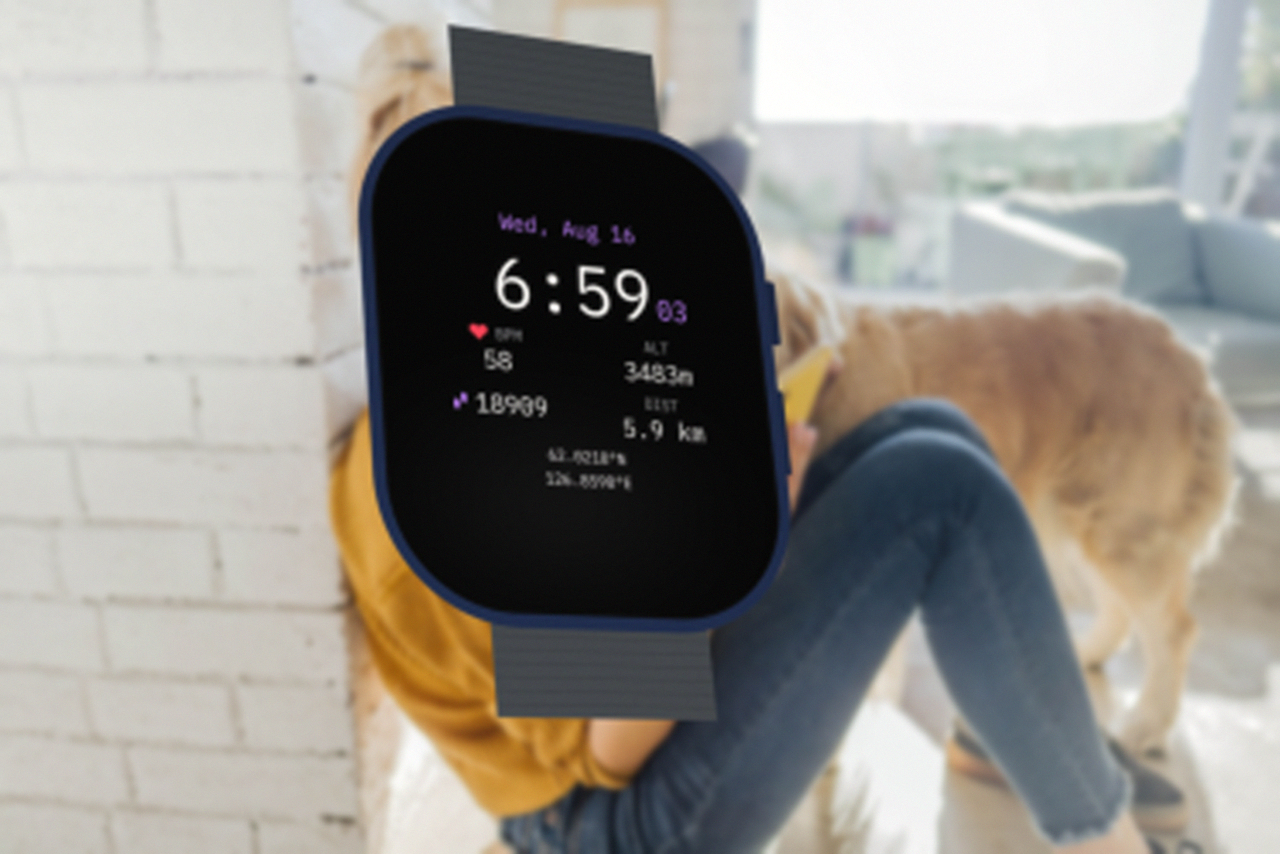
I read 6.59.03
